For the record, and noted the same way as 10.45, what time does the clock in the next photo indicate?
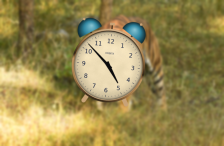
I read 4.52
